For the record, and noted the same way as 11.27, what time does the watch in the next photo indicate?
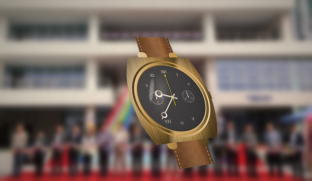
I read 9.37
